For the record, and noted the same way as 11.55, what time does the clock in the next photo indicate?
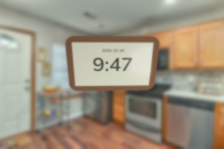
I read 9.47
